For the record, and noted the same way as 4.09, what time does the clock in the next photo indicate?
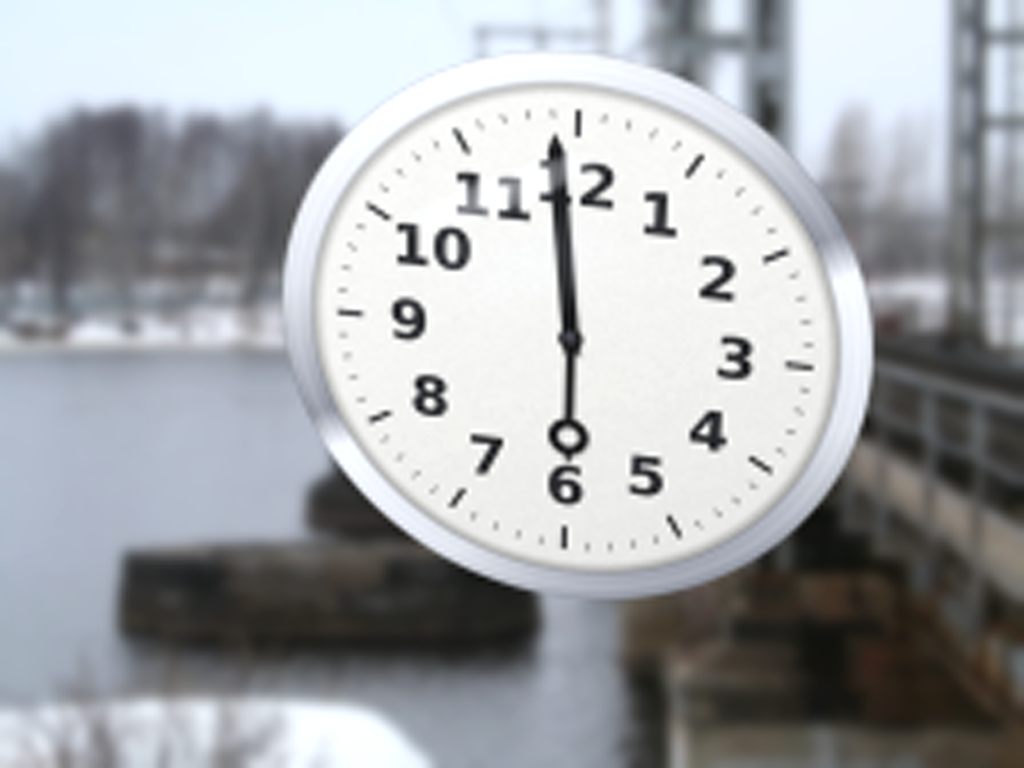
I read 5.59
